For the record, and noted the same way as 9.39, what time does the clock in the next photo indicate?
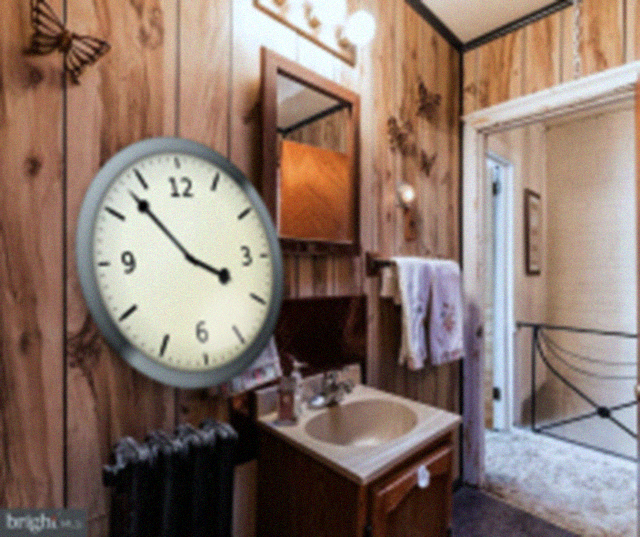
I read 3.53
